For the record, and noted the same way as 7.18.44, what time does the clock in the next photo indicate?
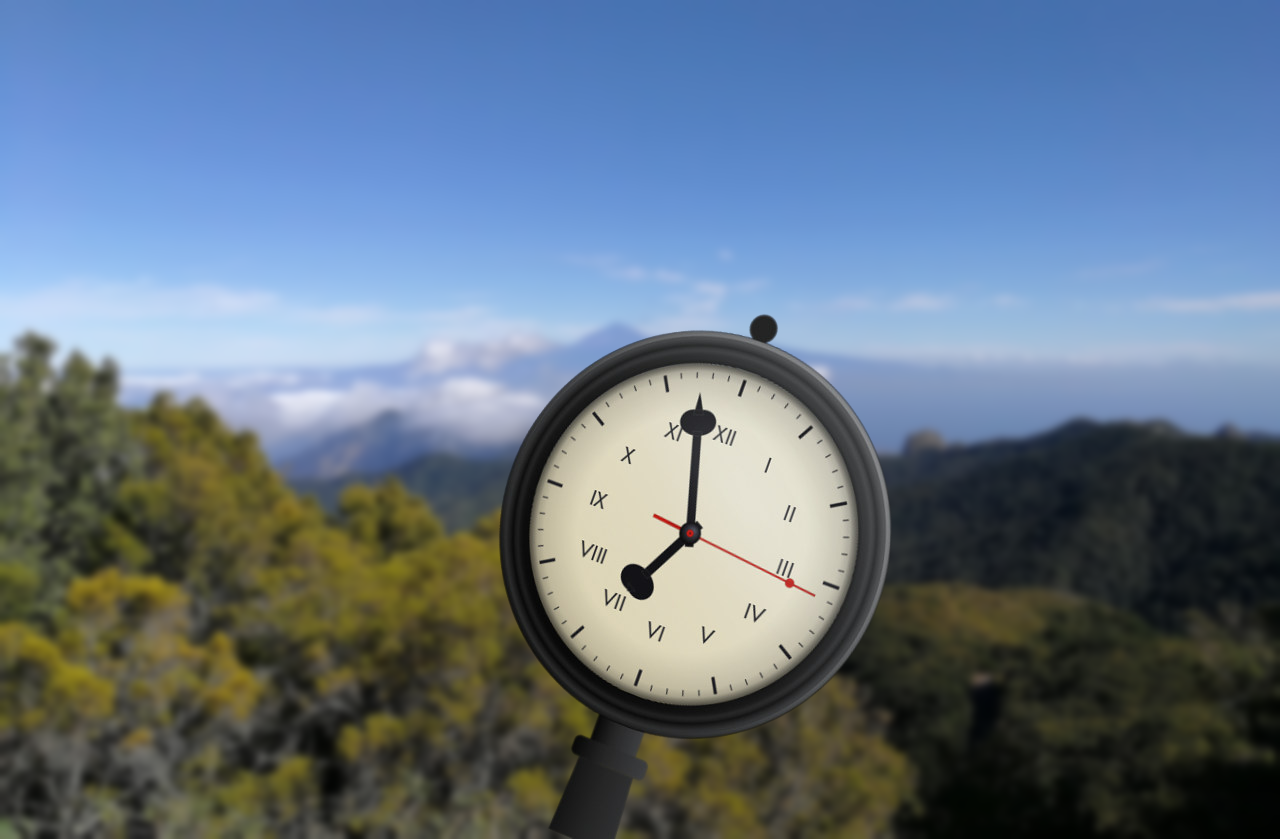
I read 6.57.16
